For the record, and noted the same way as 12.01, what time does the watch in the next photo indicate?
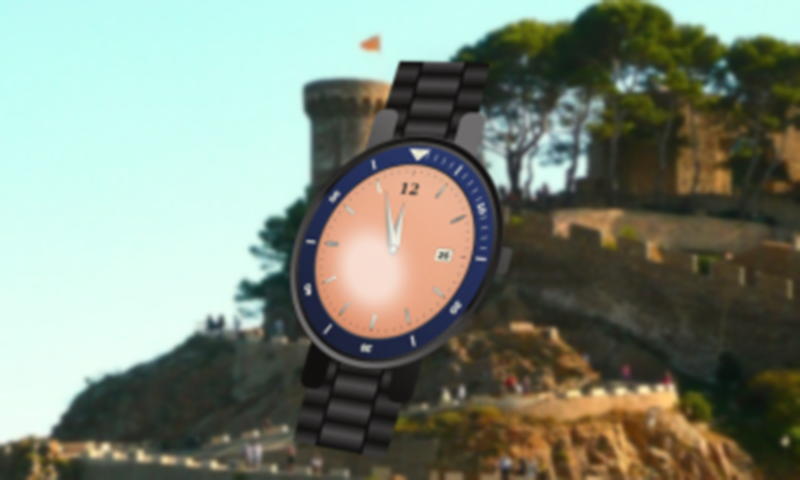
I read 11.56
